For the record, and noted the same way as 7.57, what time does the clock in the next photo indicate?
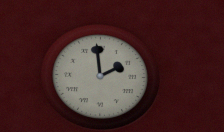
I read 1.59
